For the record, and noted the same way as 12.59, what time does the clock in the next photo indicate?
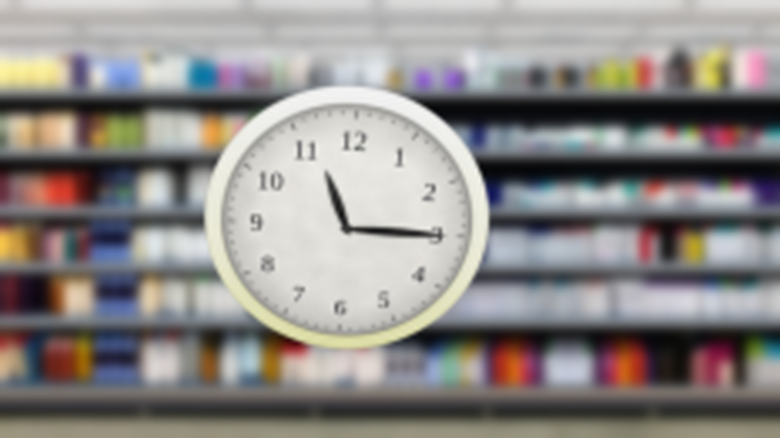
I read 11.15
